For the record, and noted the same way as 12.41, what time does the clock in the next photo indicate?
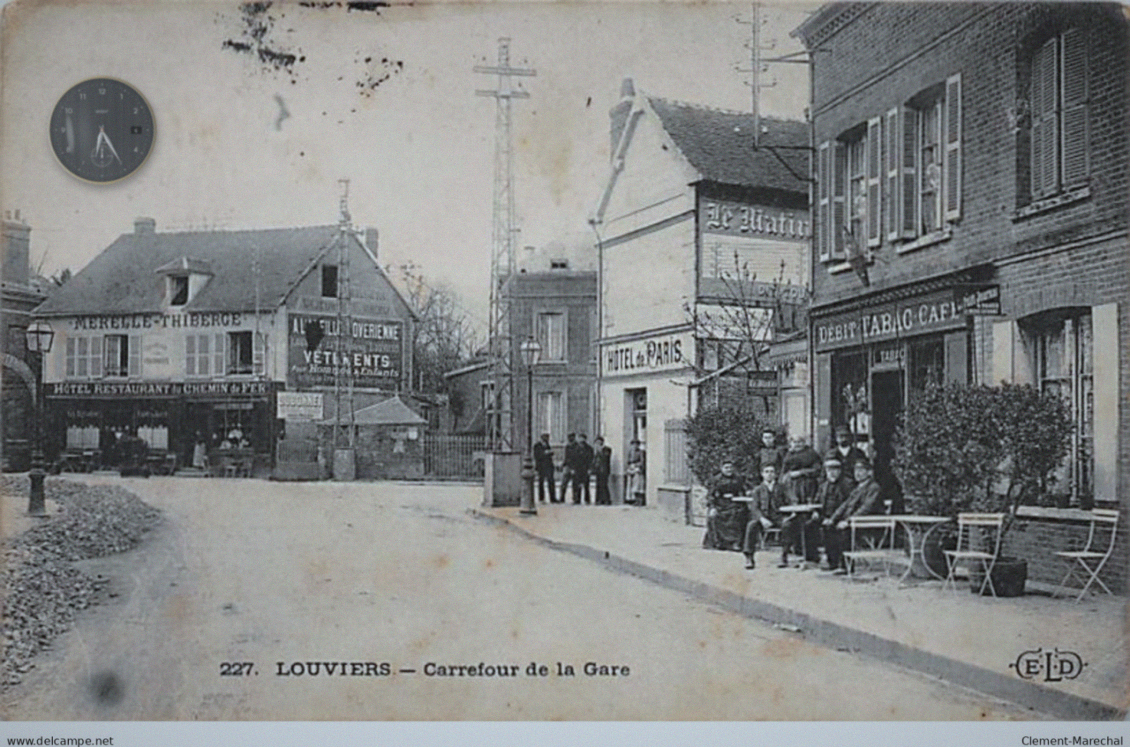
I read 6.25
